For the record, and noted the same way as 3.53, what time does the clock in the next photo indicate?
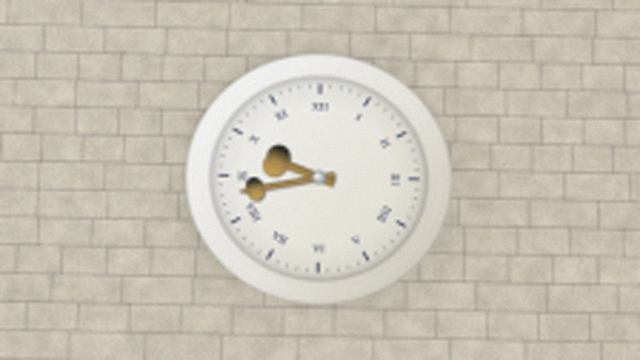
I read 9.43
